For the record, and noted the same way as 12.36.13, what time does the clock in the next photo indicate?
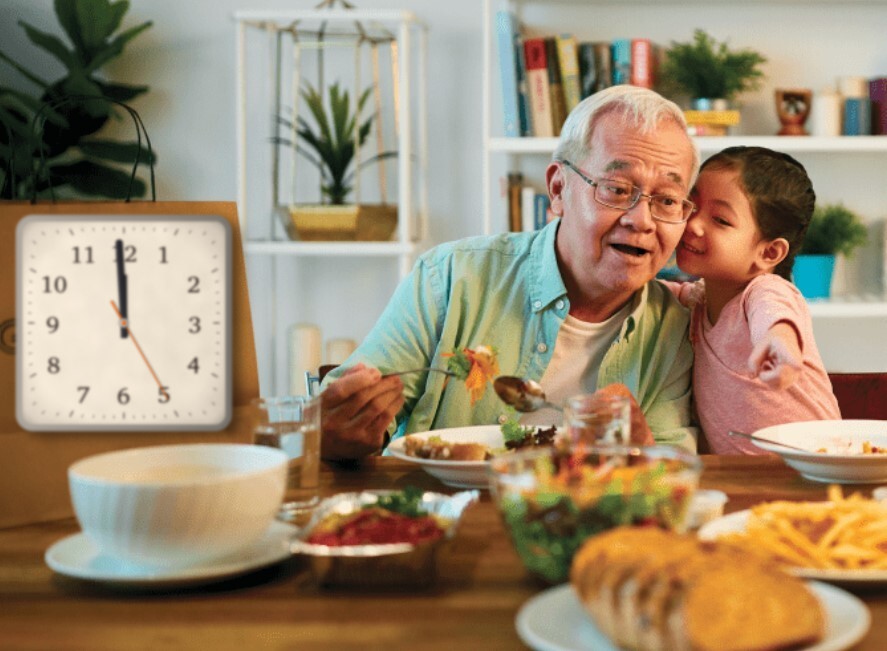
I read 11.59.25
